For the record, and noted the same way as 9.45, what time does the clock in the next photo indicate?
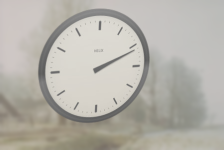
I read 2.11
